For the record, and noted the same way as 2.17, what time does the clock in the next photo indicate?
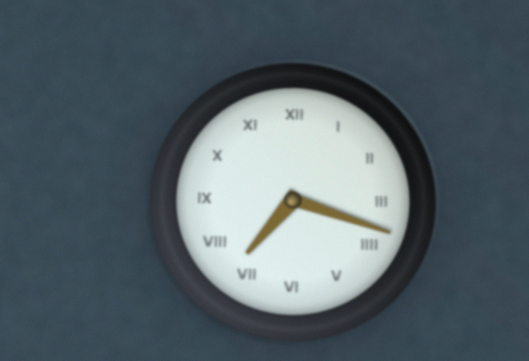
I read 7.18
